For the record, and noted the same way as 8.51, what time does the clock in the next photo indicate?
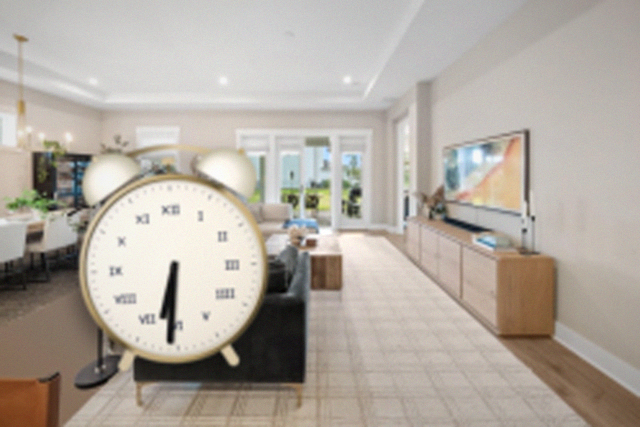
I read 6.31
